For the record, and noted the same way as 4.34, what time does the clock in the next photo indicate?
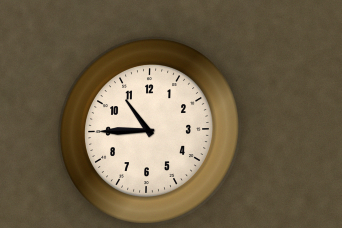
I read 10.45
